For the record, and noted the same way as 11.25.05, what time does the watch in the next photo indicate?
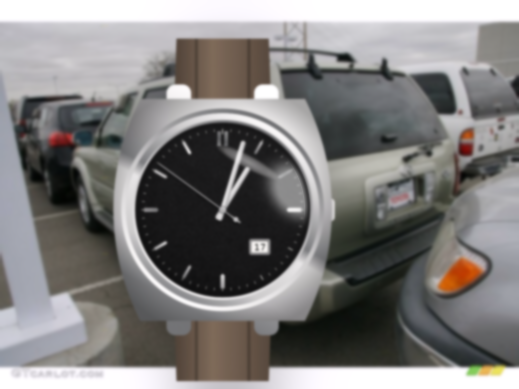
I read 1.02.51
